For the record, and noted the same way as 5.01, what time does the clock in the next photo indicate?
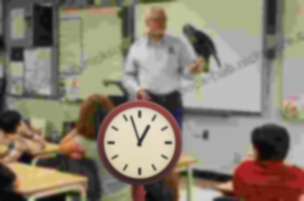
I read 12.57
